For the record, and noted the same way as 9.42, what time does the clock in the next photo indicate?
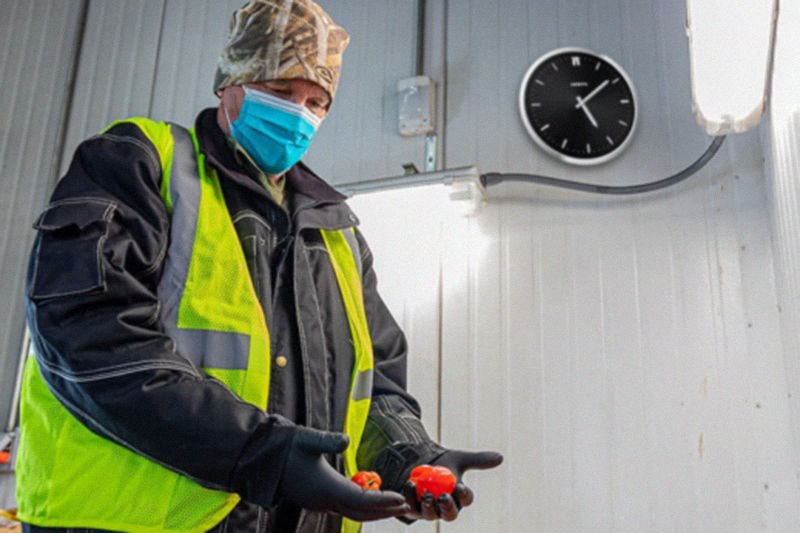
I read 5.09
